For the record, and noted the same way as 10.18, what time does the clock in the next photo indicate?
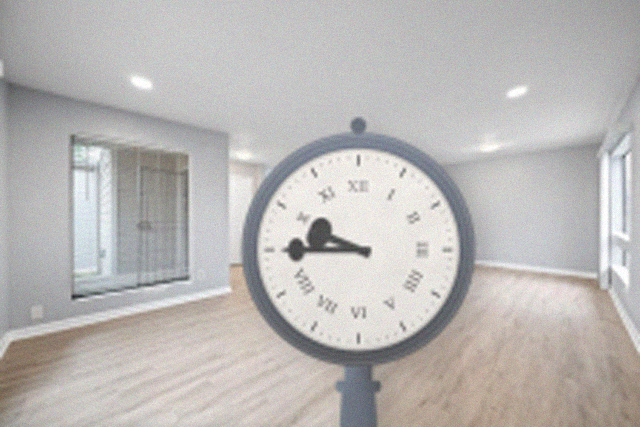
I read 9.45
